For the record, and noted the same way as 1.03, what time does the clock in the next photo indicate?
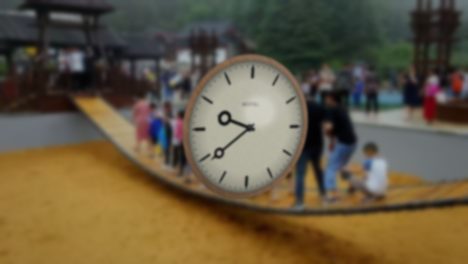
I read 9.39
